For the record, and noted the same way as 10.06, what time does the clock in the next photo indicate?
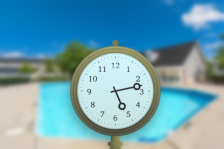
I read 5.13
